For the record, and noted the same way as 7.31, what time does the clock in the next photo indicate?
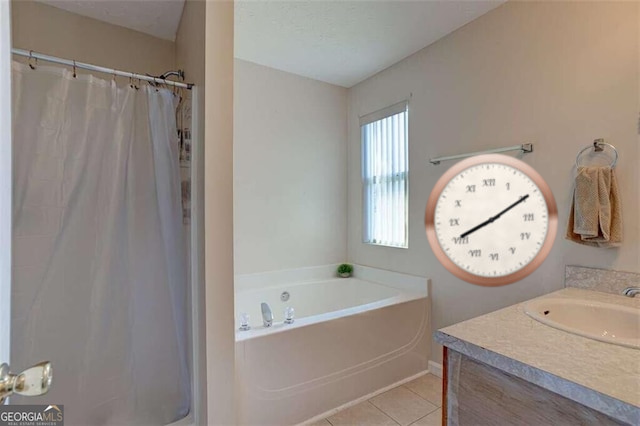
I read 8.10
